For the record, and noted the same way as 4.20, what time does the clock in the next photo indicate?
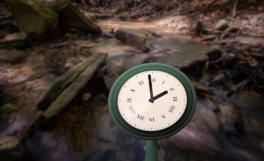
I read 1.59
